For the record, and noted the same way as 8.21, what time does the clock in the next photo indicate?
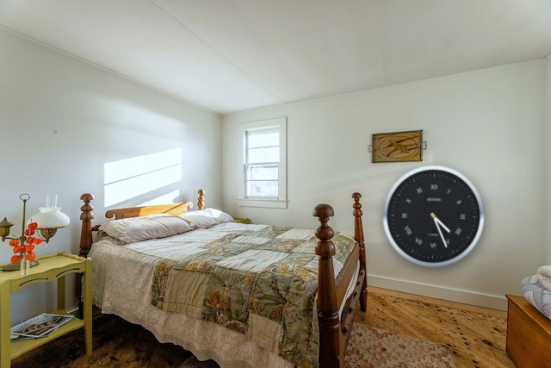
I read 4.26
